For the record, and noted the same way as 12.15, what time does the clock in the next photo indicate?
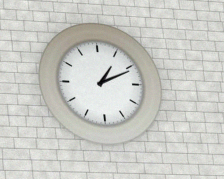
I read 1.11
